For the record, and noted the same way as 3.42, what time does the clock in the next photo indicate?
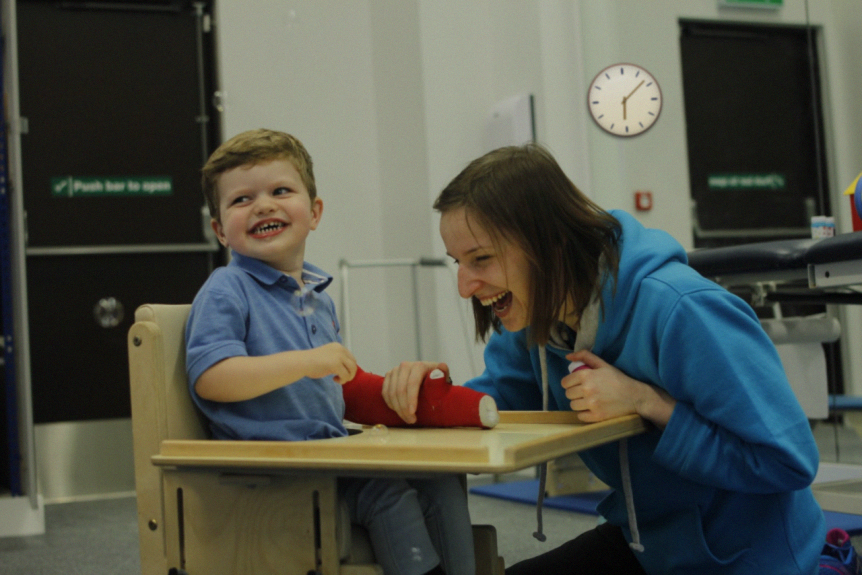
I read 6.08
